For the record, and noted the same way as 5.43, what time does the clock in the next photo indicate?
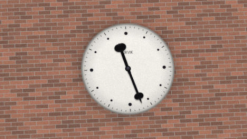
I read 11.27
